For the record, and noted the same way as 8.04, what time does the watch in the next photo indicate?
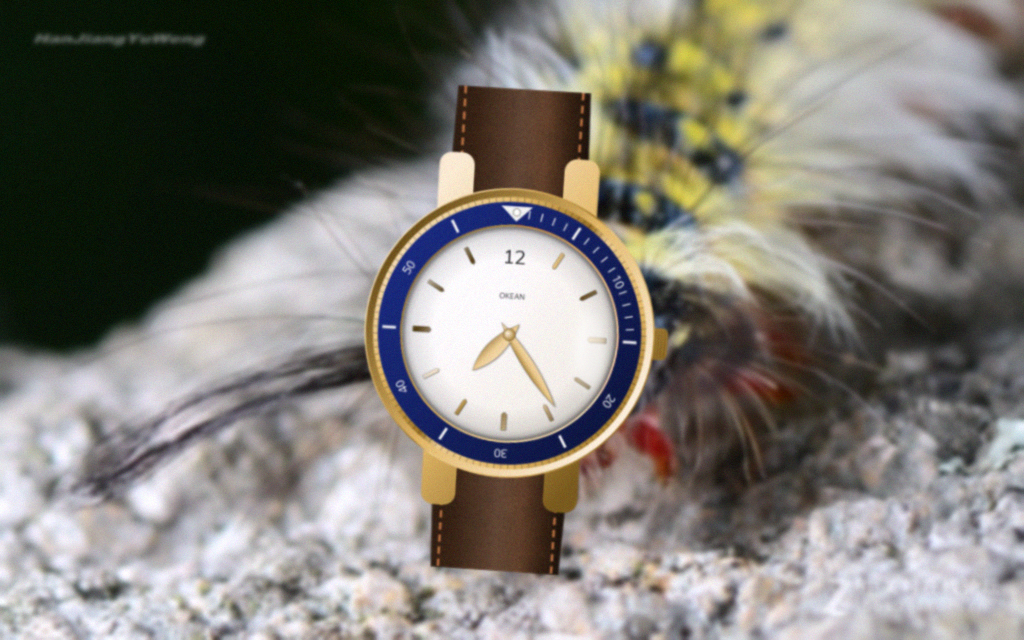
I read 7.24
